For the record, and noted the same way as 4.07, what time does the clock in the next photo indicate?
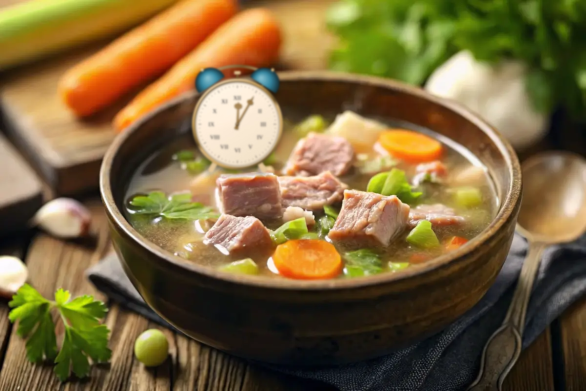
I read 12.05
